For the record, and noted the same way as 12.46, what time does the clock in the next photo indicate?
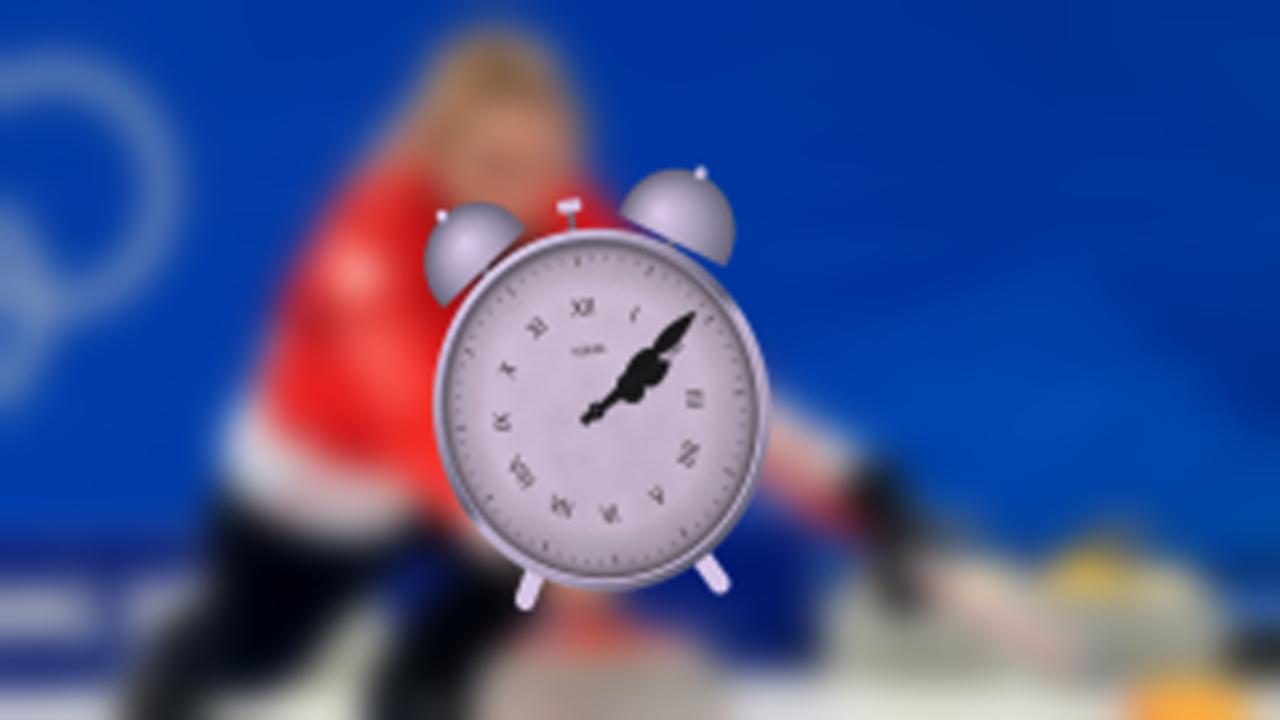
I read 2.09
